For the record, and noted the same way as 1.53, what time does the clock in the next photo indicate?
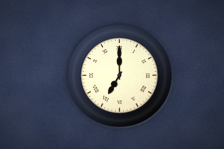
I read 7.00
